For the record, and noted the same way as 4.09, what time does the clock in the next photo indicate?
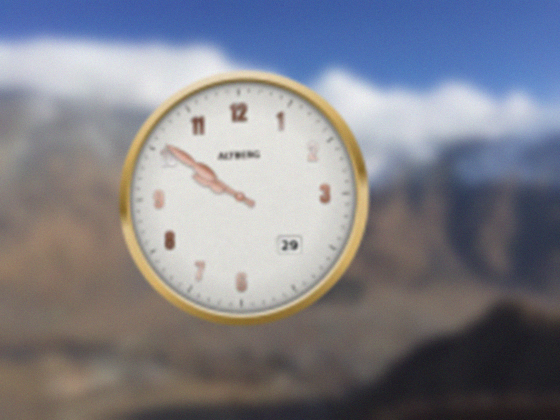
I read 9.51
